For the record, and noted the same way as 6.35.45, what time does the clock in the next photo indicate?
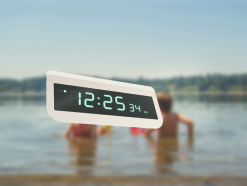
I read 12.25.34
